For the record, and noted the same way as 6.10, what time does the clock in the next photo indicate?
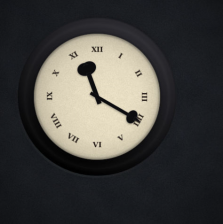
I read 11.20
